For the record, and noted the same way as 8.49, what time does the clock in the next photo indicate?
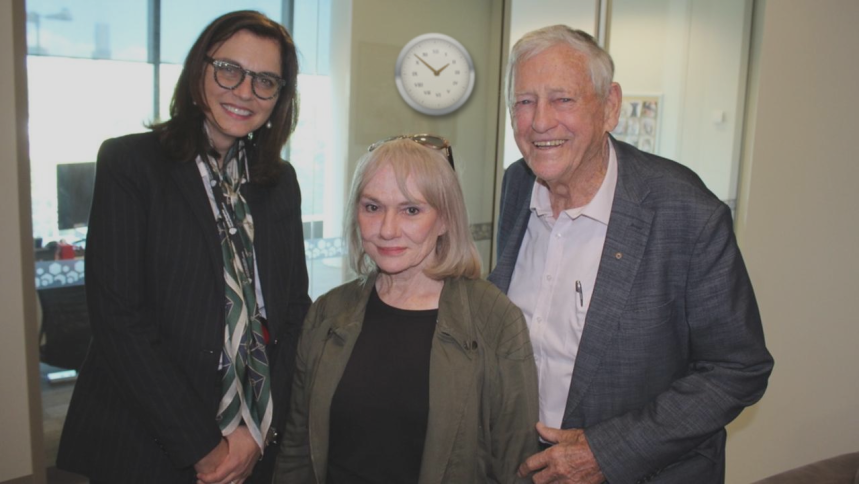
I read 1.52
